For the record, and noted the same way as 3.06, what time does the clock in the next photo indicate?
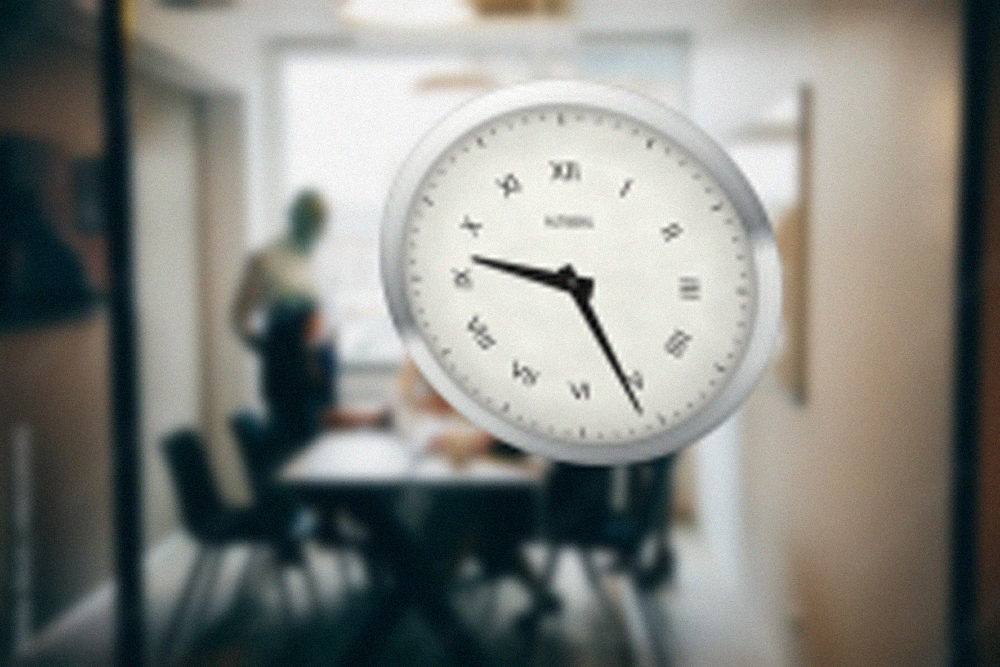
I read 9.26
